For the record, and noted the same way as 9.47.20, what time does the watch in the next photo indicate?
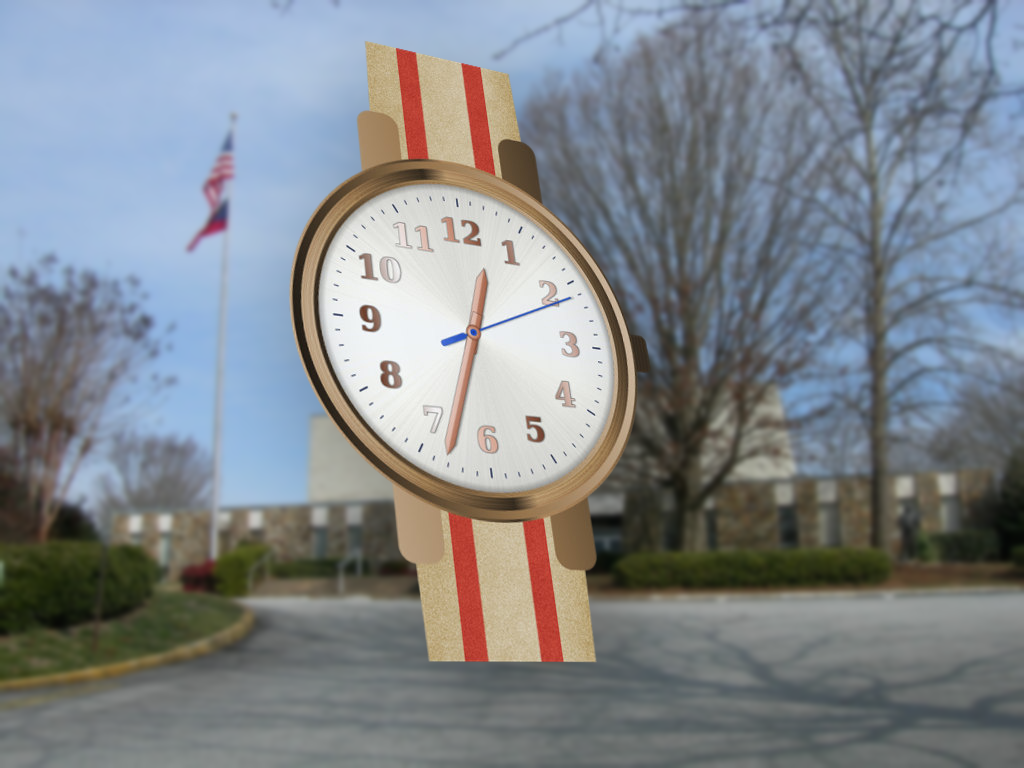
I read 12.33.11
